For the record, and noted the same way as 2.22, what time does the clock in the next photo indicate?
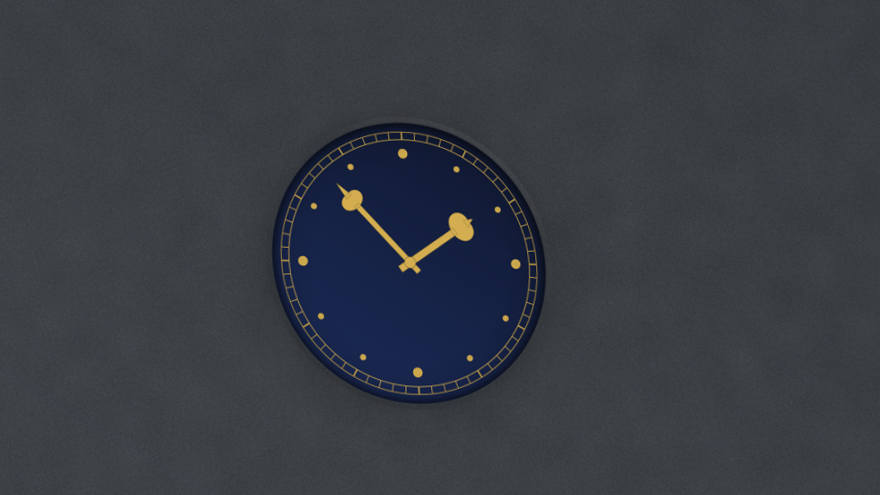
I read 1.53
